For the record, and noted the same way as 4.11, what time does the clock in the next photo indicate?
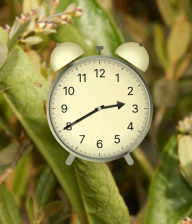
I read 2.40
